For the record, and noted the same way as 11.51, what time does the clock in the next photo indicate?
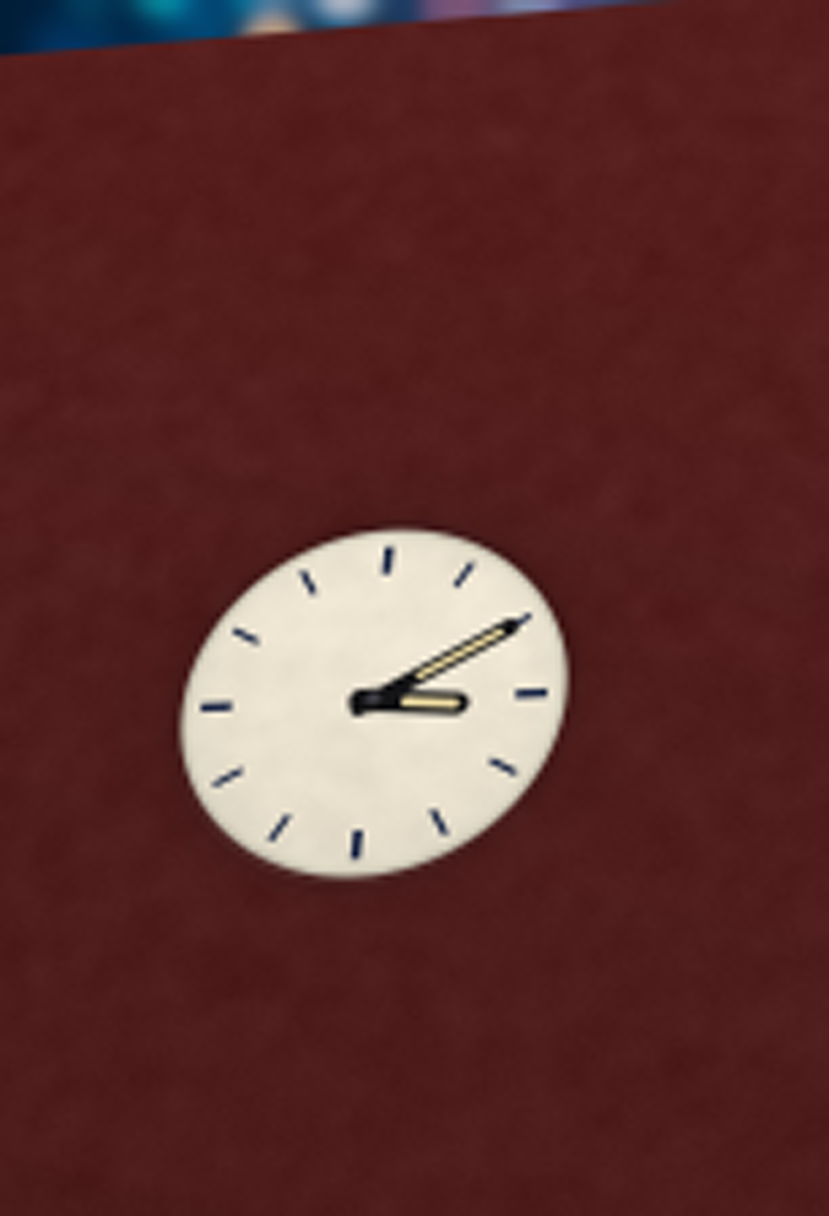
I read 3.10
